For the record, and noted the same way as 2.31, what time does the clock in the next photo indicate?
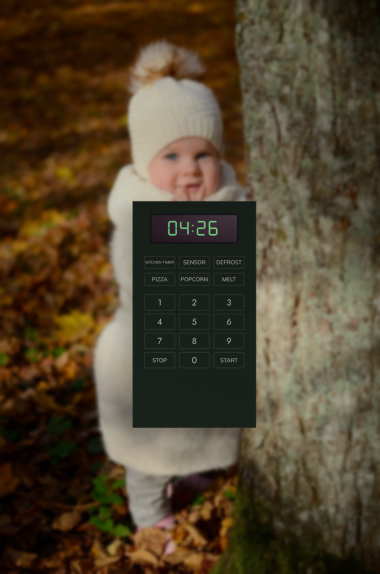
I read 4.26
